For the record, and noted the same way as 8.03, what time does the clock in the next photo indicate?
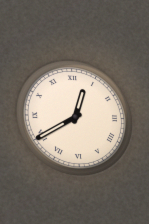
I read 12.40
